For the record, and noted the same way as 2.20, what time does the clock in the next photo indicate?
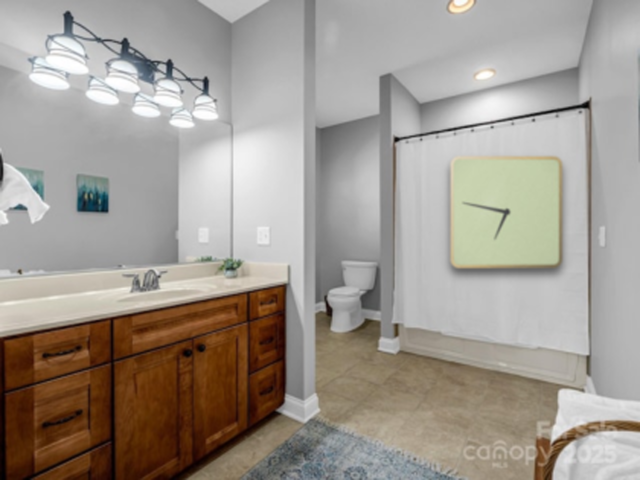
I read 6.47
